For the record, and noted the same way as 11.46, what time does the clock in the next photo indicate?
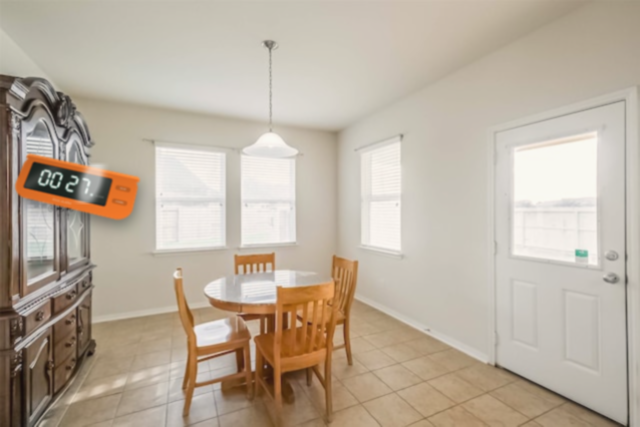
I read 0.27
